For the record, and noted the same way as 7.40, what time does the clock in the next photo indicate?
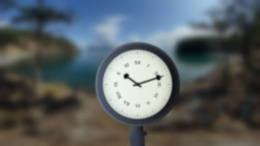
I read 10.12
